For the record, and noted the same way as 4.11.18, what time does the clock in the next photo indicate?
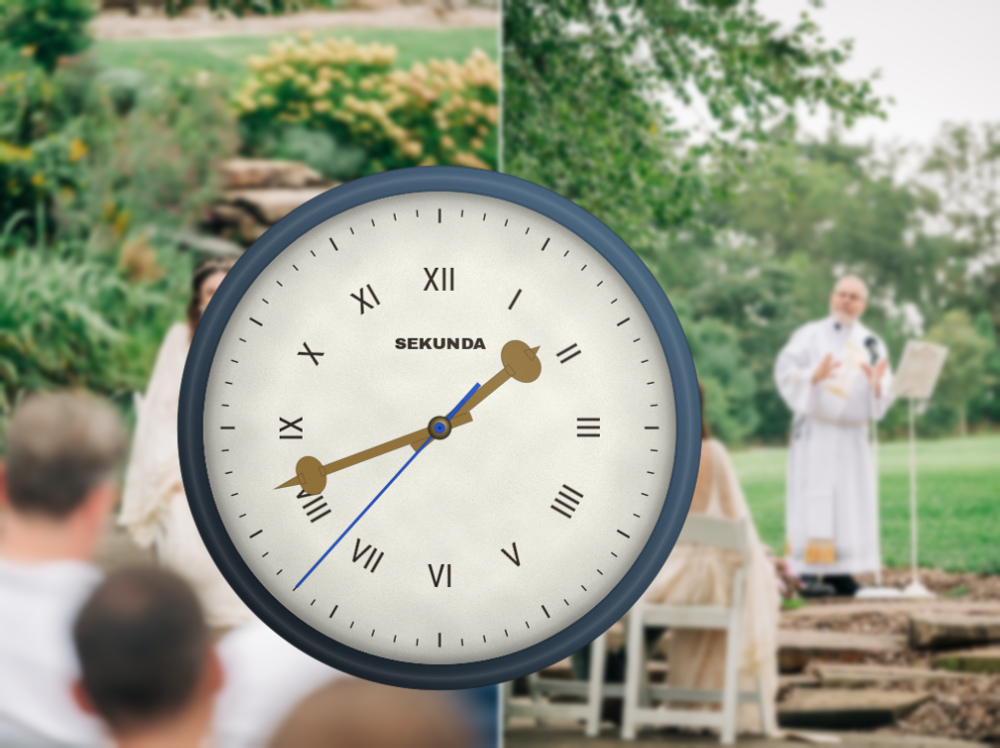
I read 1.41.37
